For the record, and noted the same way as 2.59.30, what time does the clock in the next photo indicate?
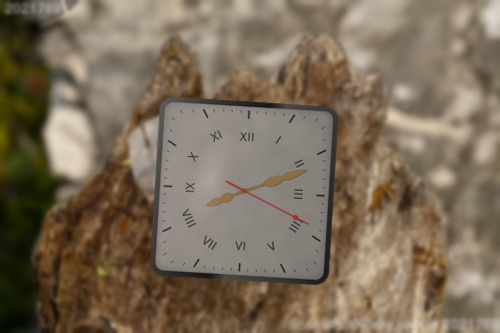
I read 8.11.19
